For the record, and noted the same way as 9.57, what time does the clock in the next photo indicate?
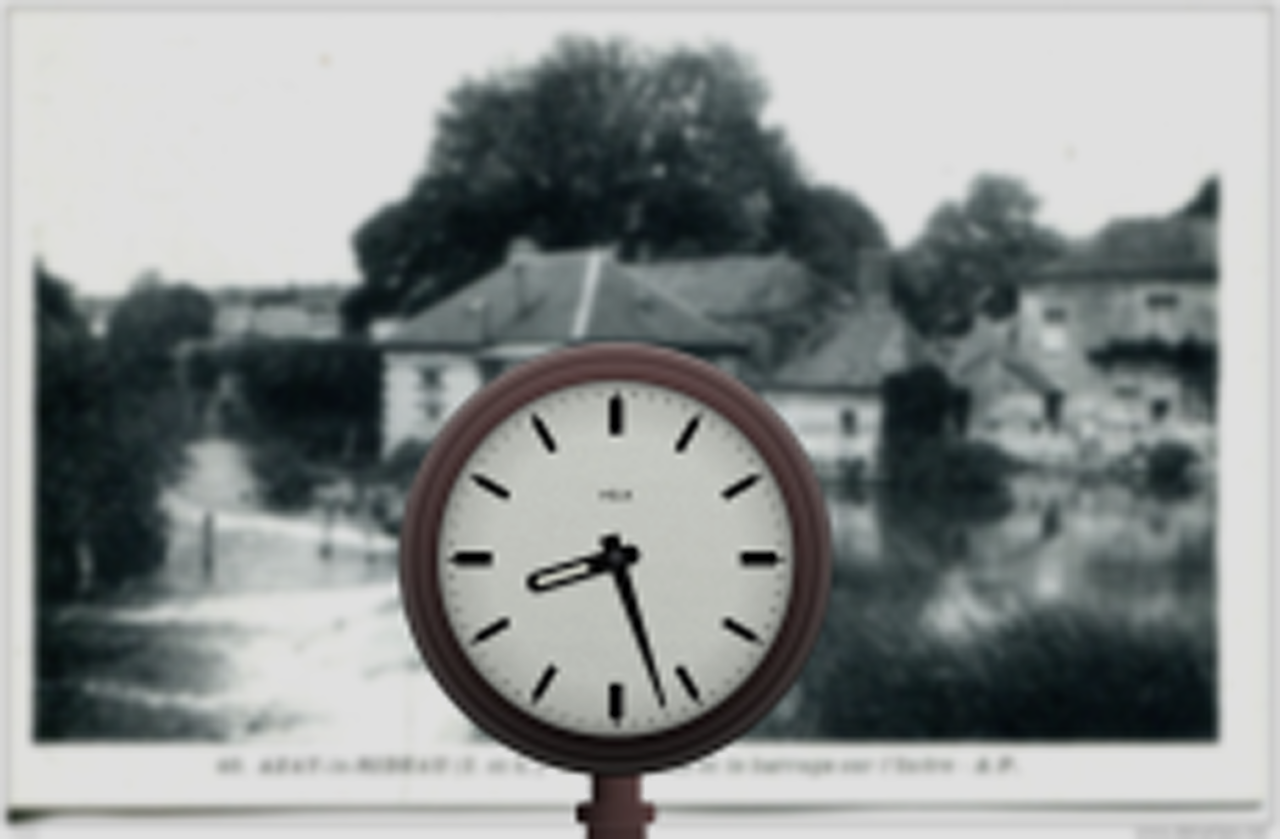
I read 8.27
